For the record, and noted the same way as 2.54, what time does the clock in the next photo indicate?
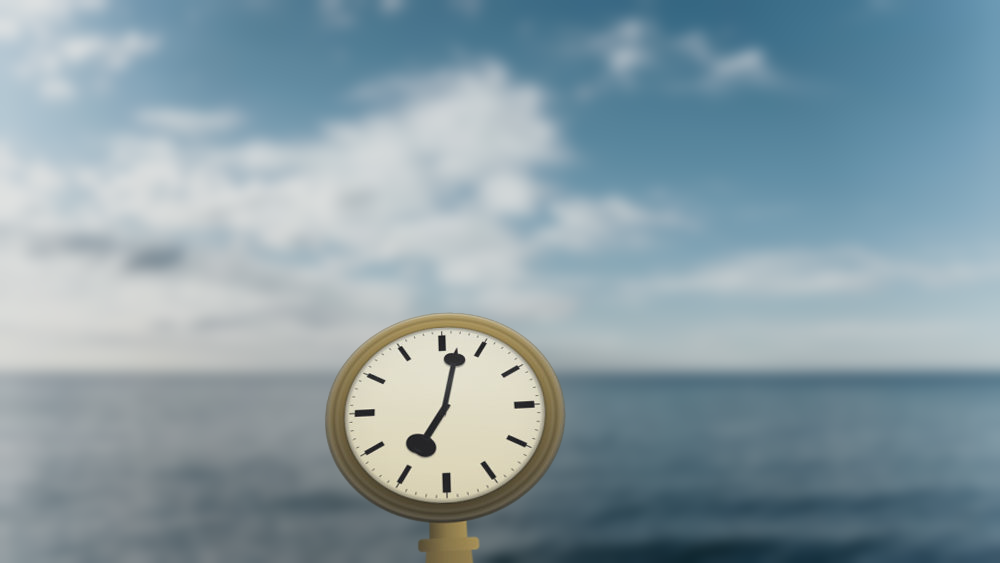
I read 7.02
